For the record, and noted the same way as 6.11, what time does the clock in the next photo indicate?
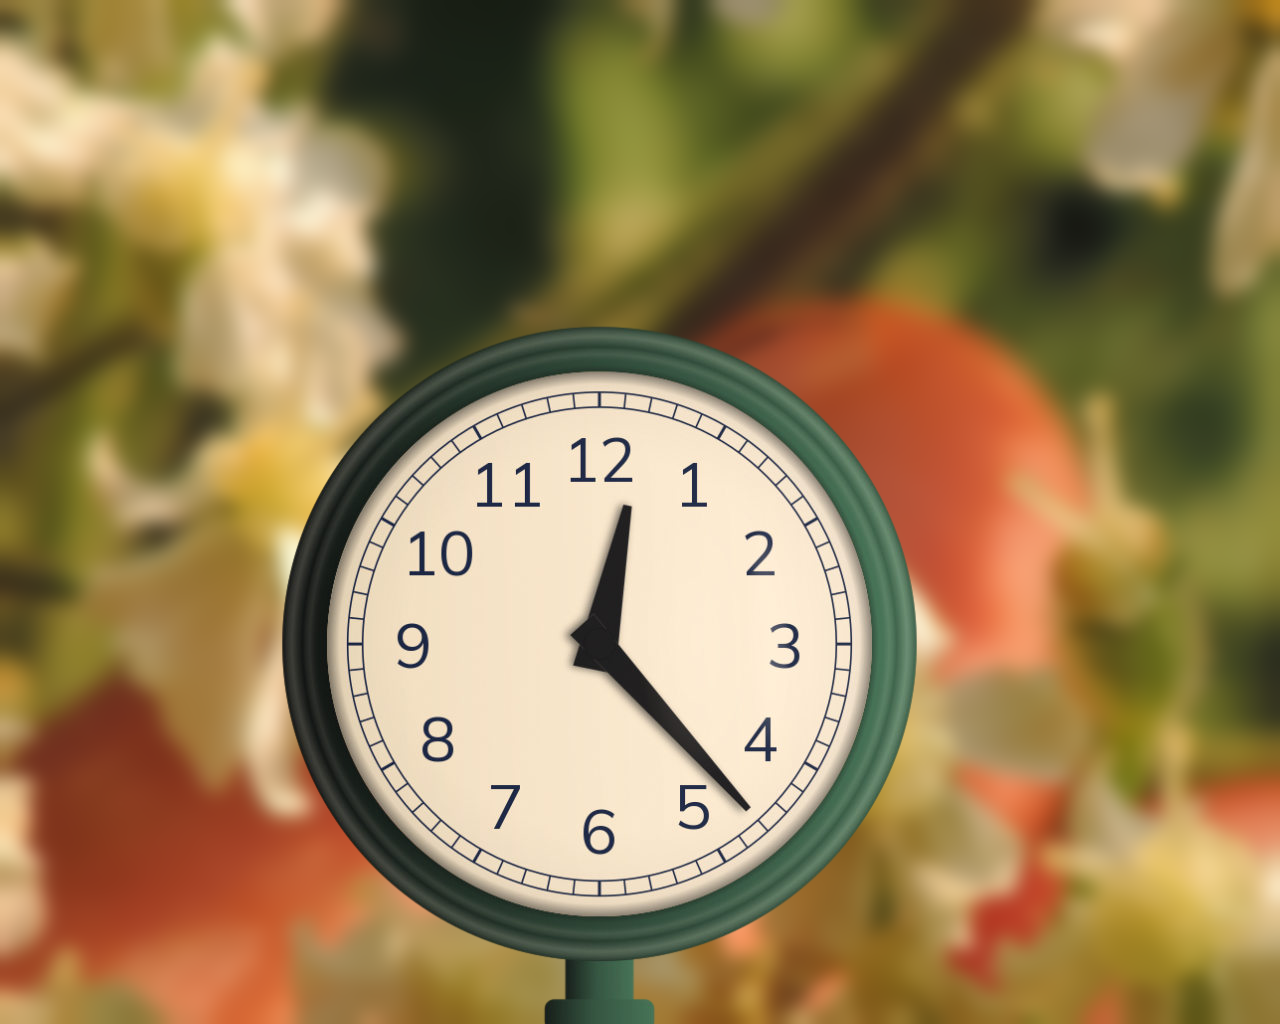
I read 12.23
